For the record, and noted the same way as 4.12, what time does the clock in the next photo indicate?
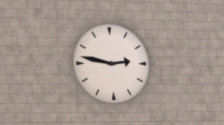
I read 2.47
